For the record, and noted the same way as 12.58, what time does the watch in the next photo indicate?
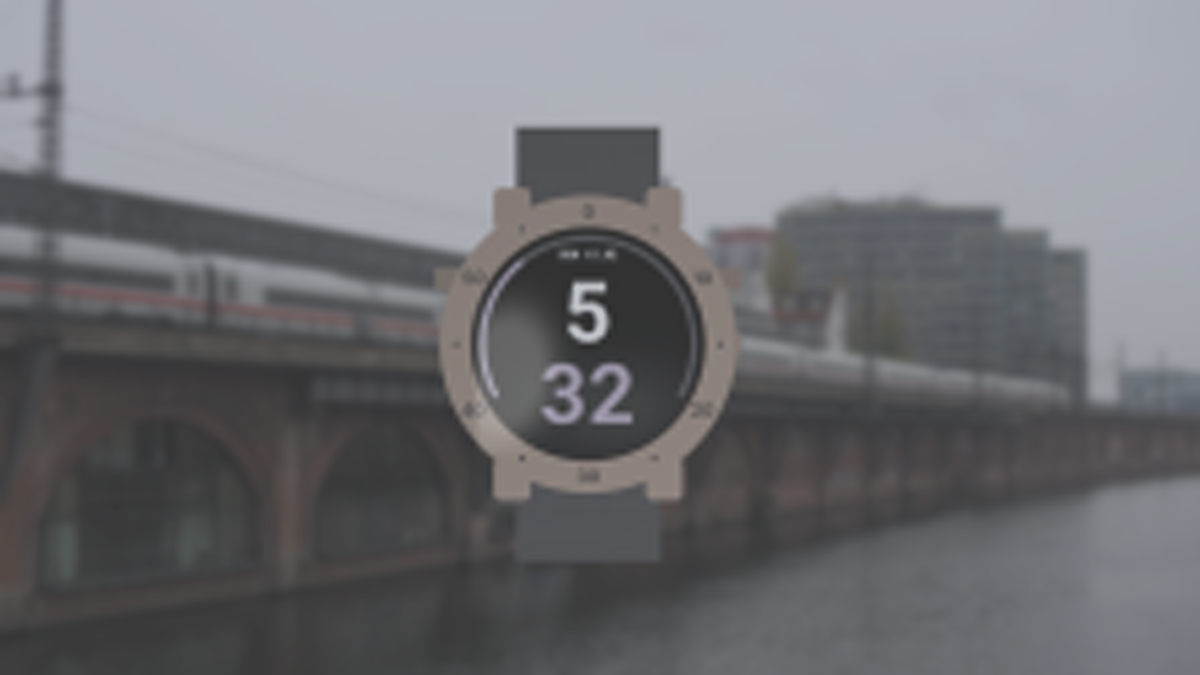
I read 5.32
